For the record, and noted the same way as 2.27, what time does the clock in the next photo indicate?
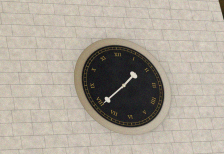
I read 1.39
